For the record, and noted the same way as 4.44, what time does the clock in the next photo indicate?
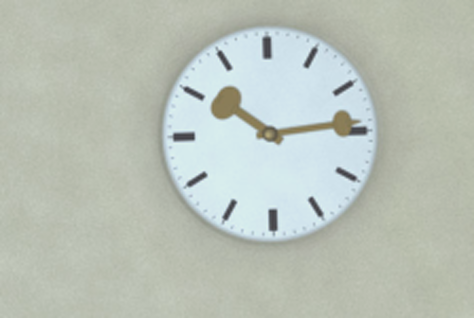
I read 10.14
